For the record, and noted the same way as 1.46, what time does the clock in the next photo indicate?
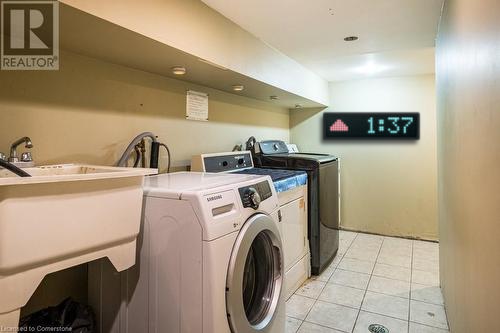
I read 1.37
